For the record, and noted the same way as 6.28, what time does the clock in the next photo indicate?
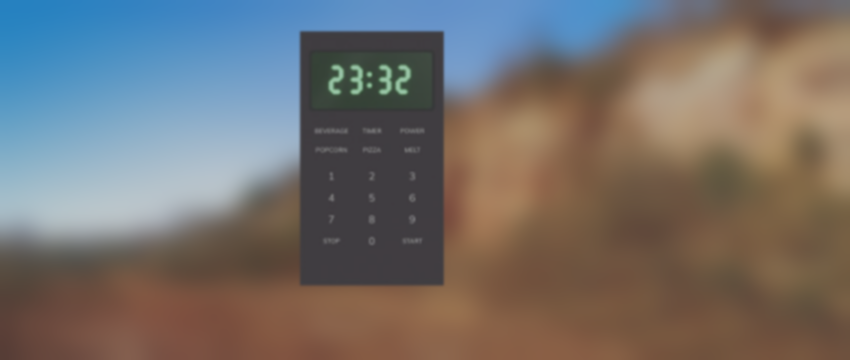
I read 23.32
